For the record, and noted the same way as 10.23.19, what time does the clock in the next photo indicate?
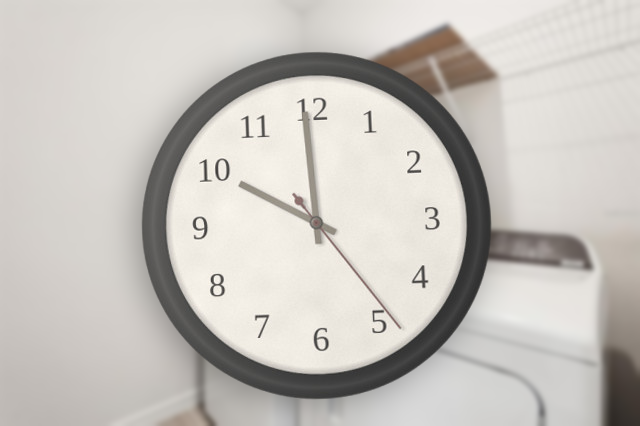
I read 9.59.24
